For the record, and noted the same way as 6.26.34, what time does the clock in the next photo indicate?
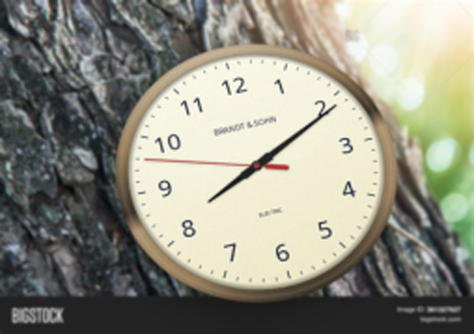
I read 8.10.48
